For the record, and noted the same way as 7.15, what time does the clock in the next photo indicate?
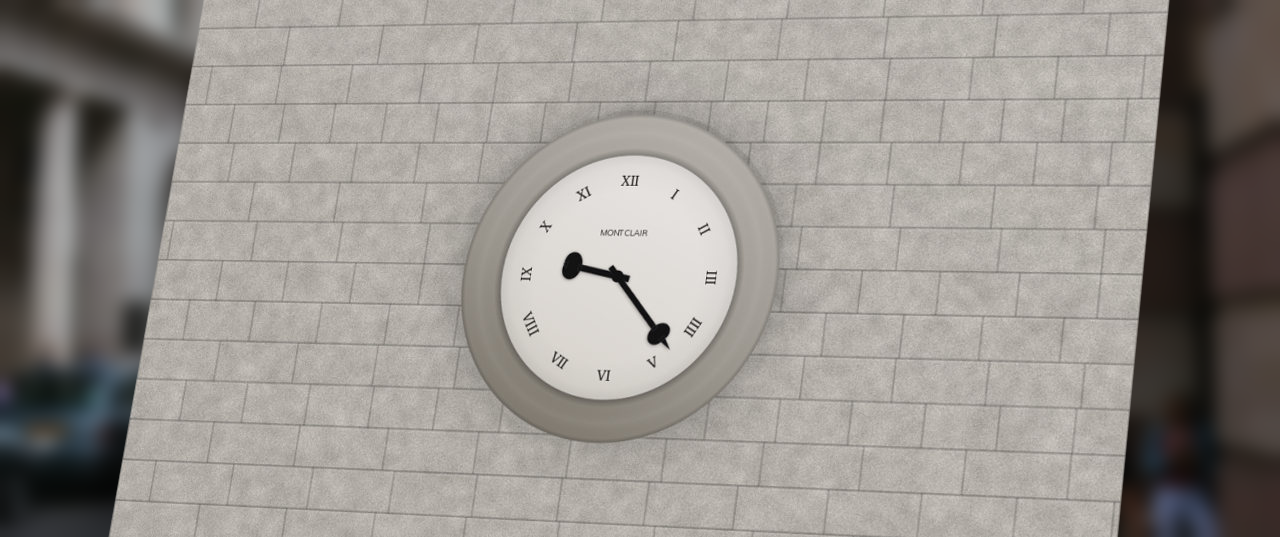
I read 9.23
